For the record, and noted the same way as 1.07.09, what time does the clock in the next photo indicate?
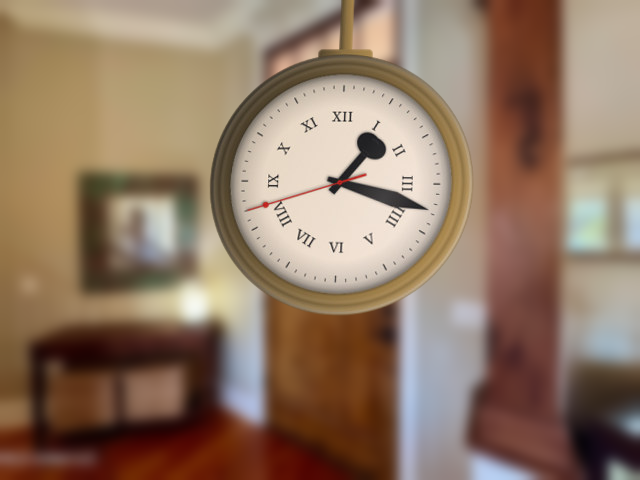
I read 1.17.42
